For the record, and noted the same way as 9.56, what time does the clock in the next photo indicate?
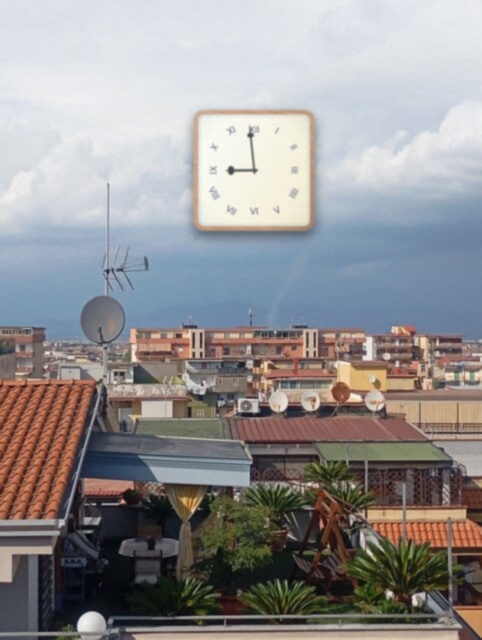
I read 8.59
